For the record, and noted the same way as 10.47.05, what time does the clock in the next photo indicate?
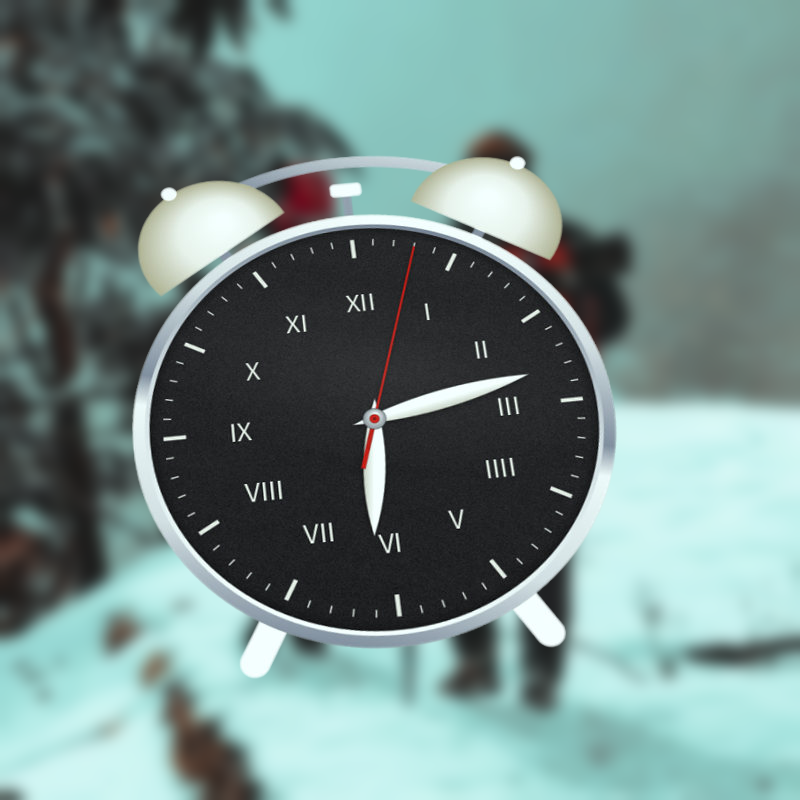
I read 6.13.03
